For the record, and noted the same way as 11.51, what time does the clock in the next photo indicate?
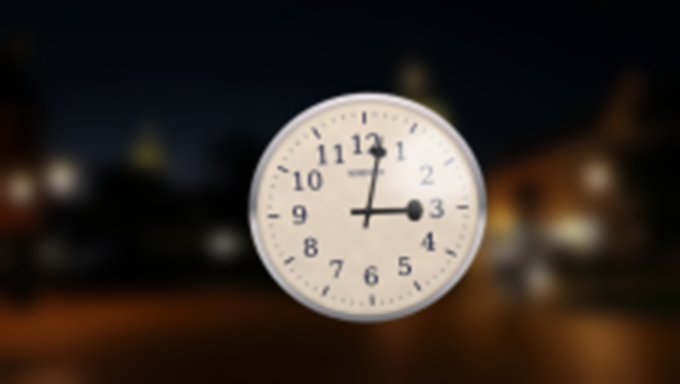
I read 3.02
